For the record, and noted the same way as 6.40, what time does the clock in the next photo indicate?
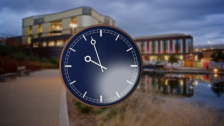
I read 9.57
